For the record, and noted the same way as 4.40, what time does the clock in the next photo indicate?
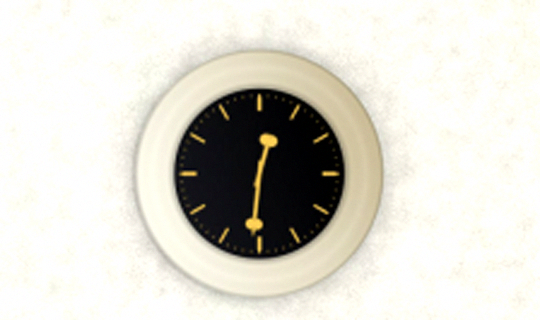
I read 12.31
